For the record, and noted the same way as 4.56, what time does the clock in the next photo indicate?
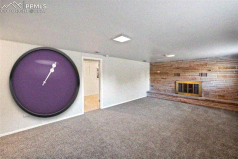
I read 1.05
